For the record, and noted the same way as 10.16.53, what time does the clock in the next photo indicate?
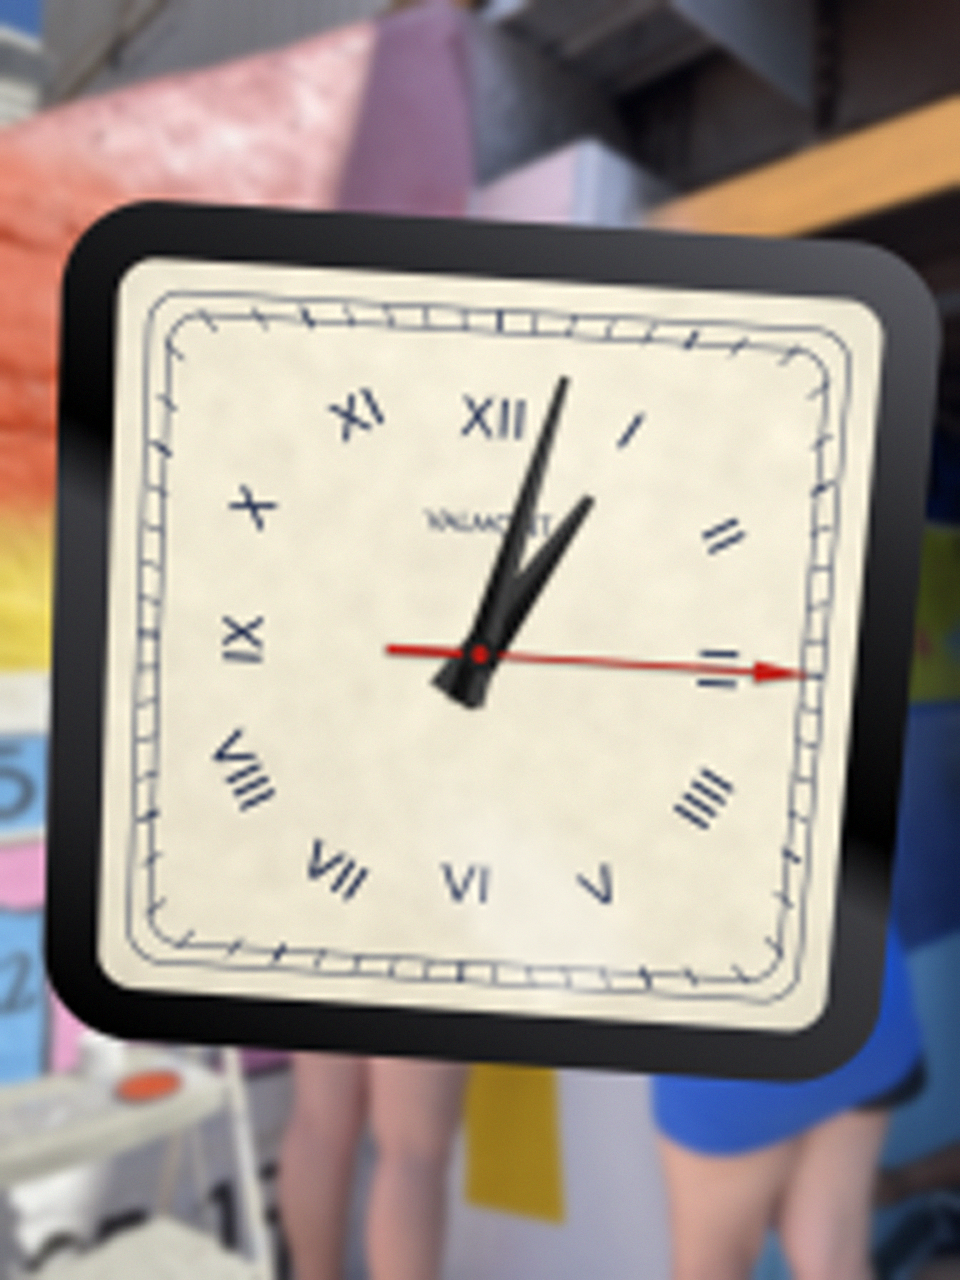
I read 1.02.15
